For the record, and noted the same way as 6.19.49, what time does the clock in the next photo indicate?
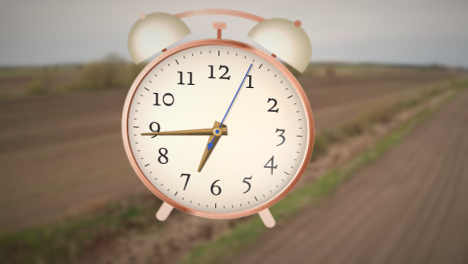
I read 6.44.04
